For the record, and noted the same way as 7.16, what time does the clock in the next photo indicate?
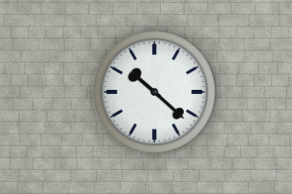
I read 10.22
